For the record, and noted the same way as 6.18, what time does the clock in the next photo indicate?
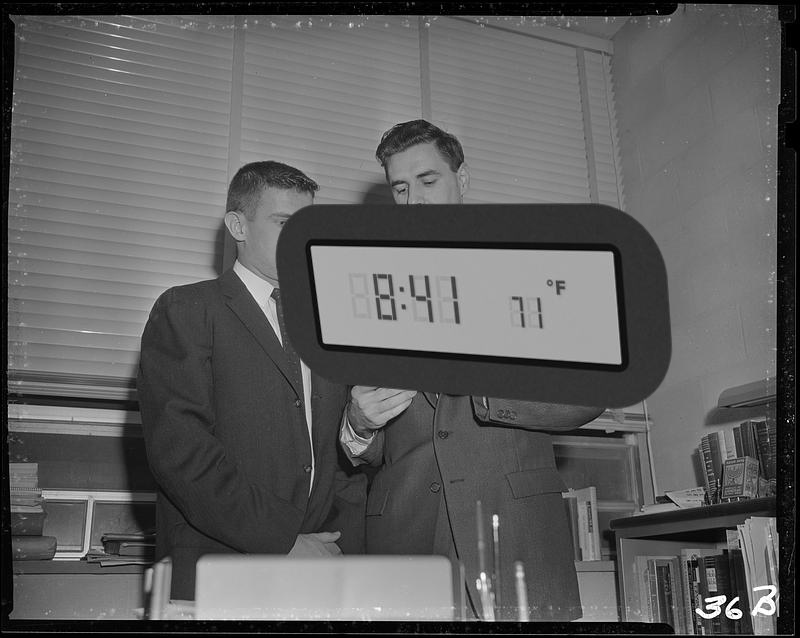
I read 8.41
